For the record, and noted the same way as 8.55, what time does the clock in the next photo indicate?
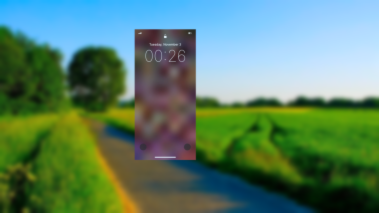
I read 0.26
